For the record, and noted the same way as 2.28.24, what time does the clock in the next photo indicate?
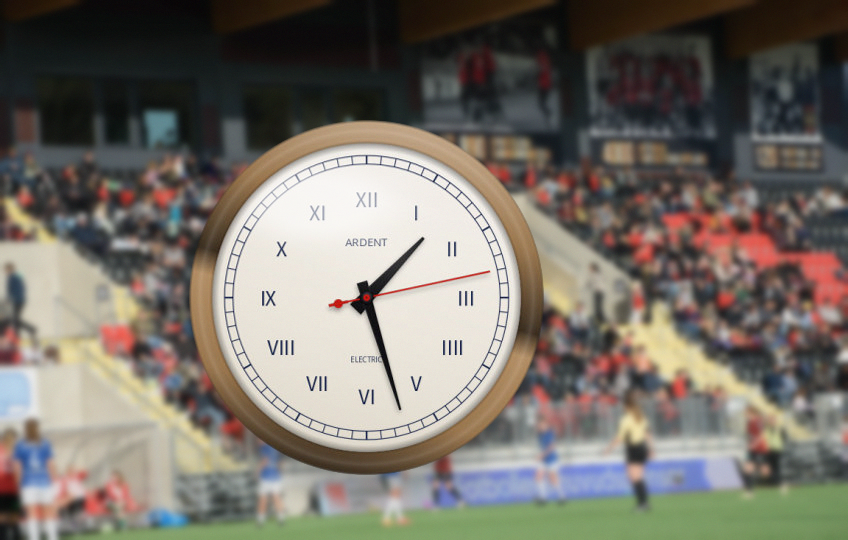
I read 1.27.13
